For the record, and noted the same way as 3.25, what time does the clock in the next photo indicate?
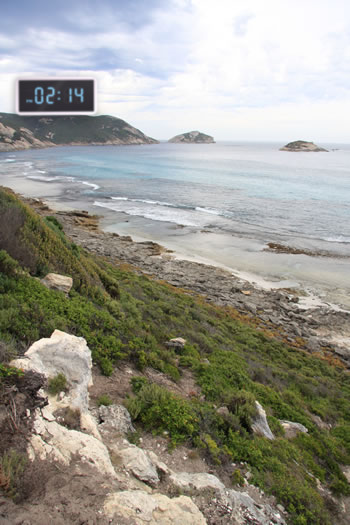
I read 2.14
